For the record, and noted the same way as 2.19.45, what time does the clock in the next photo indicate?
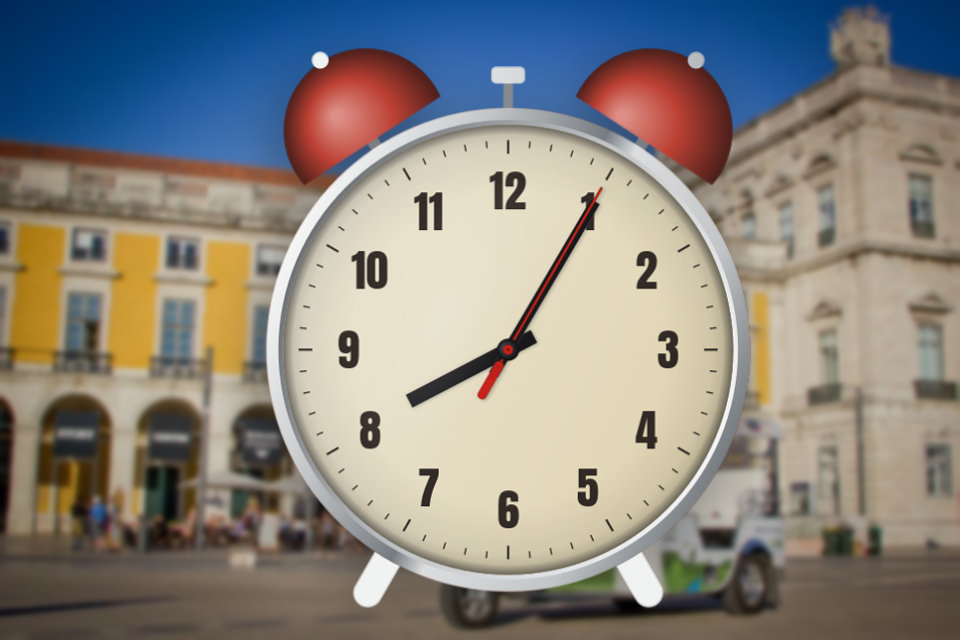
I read 8.05.05
